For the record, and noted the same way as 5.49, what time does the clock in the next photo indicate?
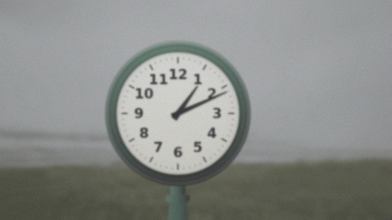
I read 1.11
